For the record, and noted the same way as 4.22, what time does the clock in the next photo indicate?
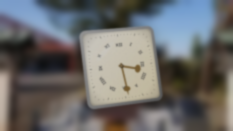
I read 3.29
